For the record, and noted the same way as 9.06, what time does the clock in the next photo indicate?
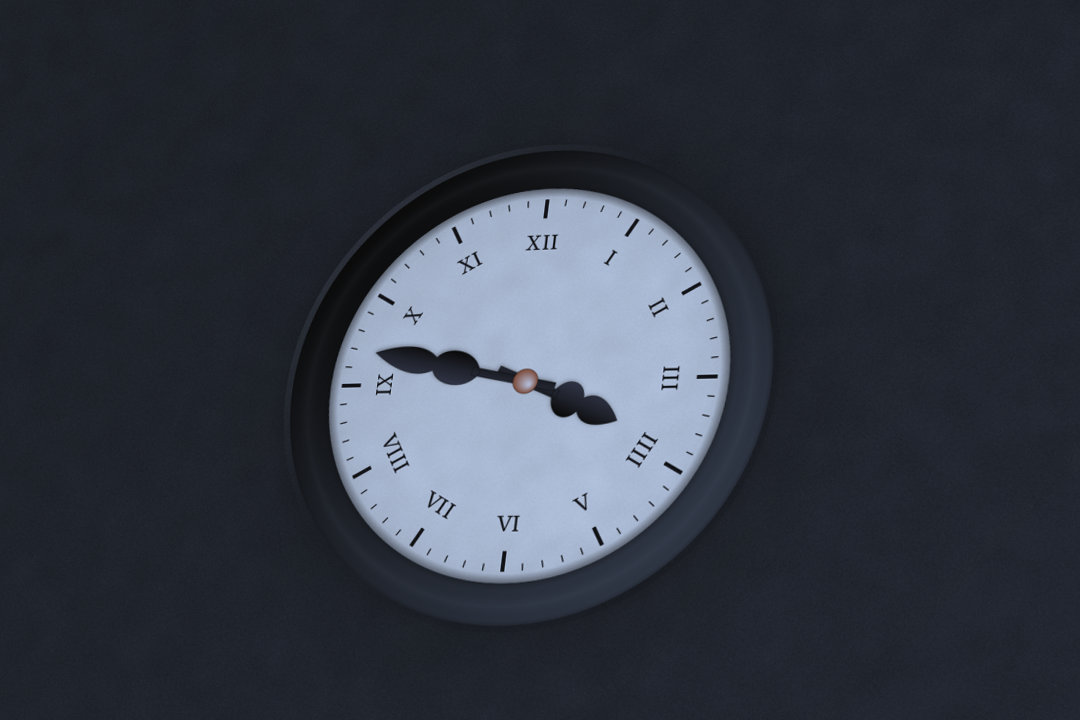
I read 3.47
